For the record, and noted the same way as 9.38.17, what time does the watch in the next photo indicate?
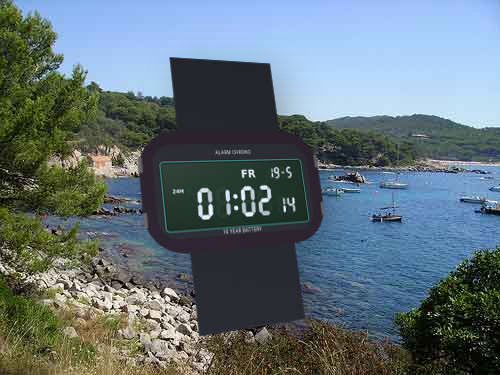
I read 1.02.14
